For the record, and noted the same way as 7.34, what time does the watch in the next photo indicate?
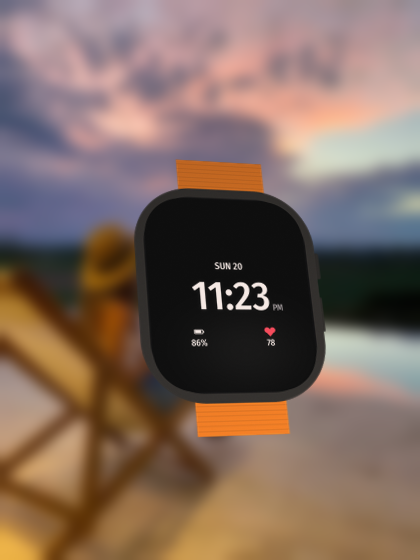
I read 11.23
